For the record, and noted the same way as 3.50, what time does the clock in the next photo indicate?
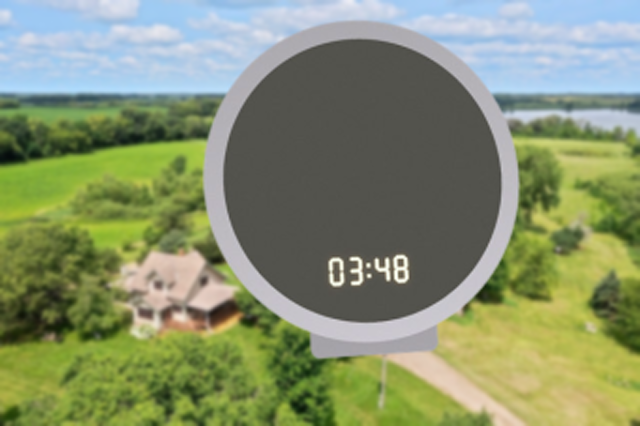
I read 3.48
